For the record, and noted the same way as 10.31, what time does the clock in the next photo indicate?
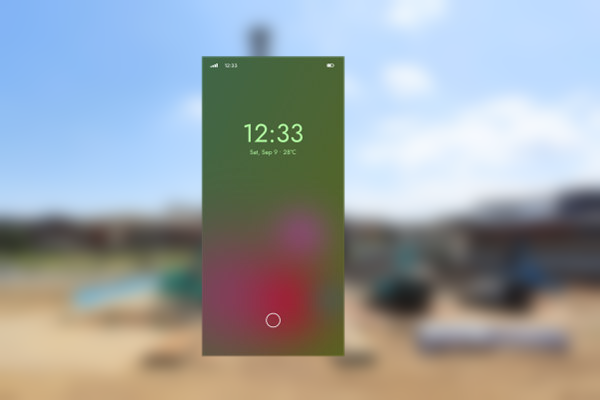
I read 12.33
